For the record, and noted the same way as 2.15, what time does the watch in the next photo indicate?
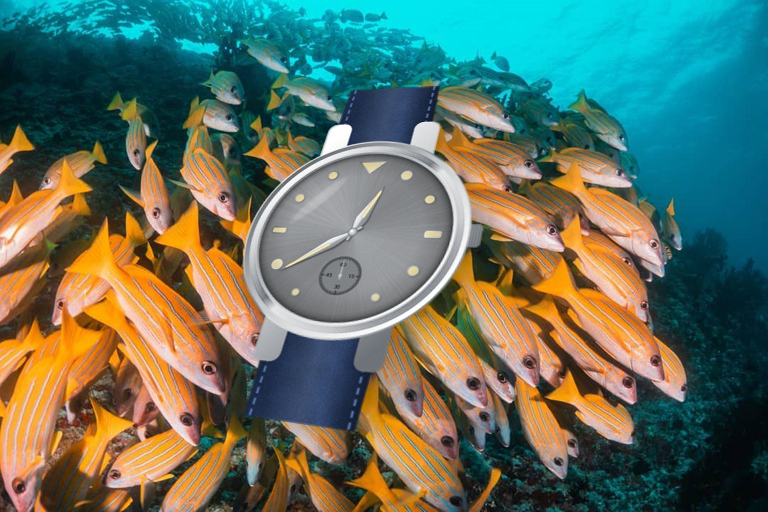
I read 12.39
